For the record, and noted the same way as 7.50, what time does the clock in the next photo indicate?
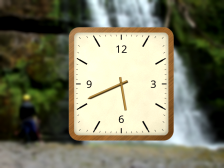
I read 5.41
